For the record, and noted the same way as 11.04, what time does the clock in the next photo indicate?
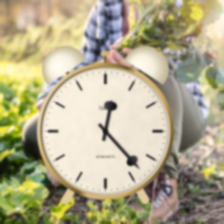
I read 12.23
